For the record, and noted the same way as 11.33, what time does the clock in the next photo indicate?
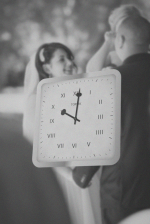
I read 10.01
